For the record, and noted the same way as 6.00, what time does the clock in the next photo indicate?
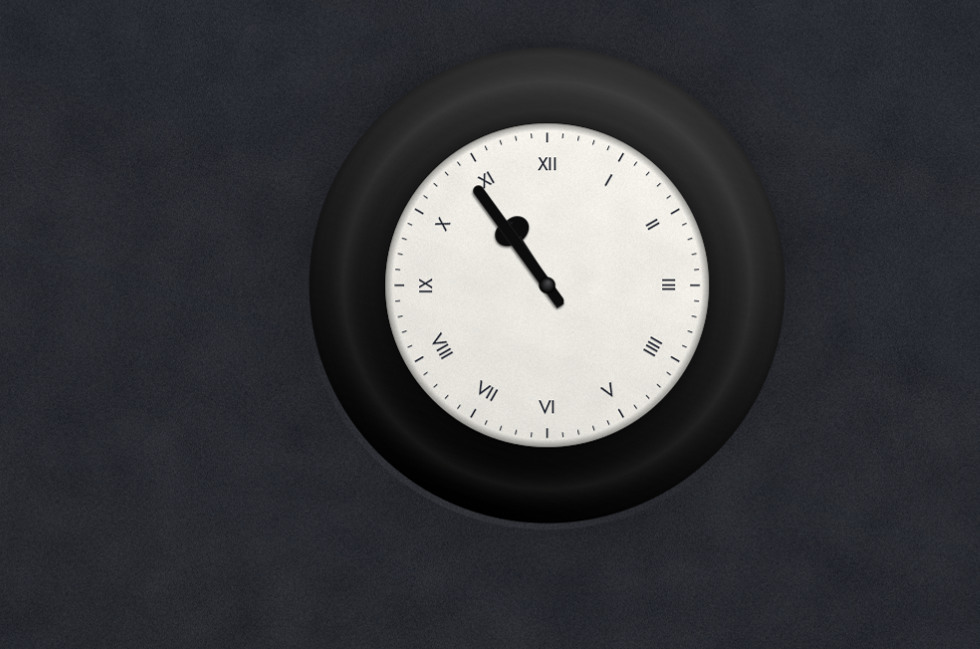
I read 10.54
